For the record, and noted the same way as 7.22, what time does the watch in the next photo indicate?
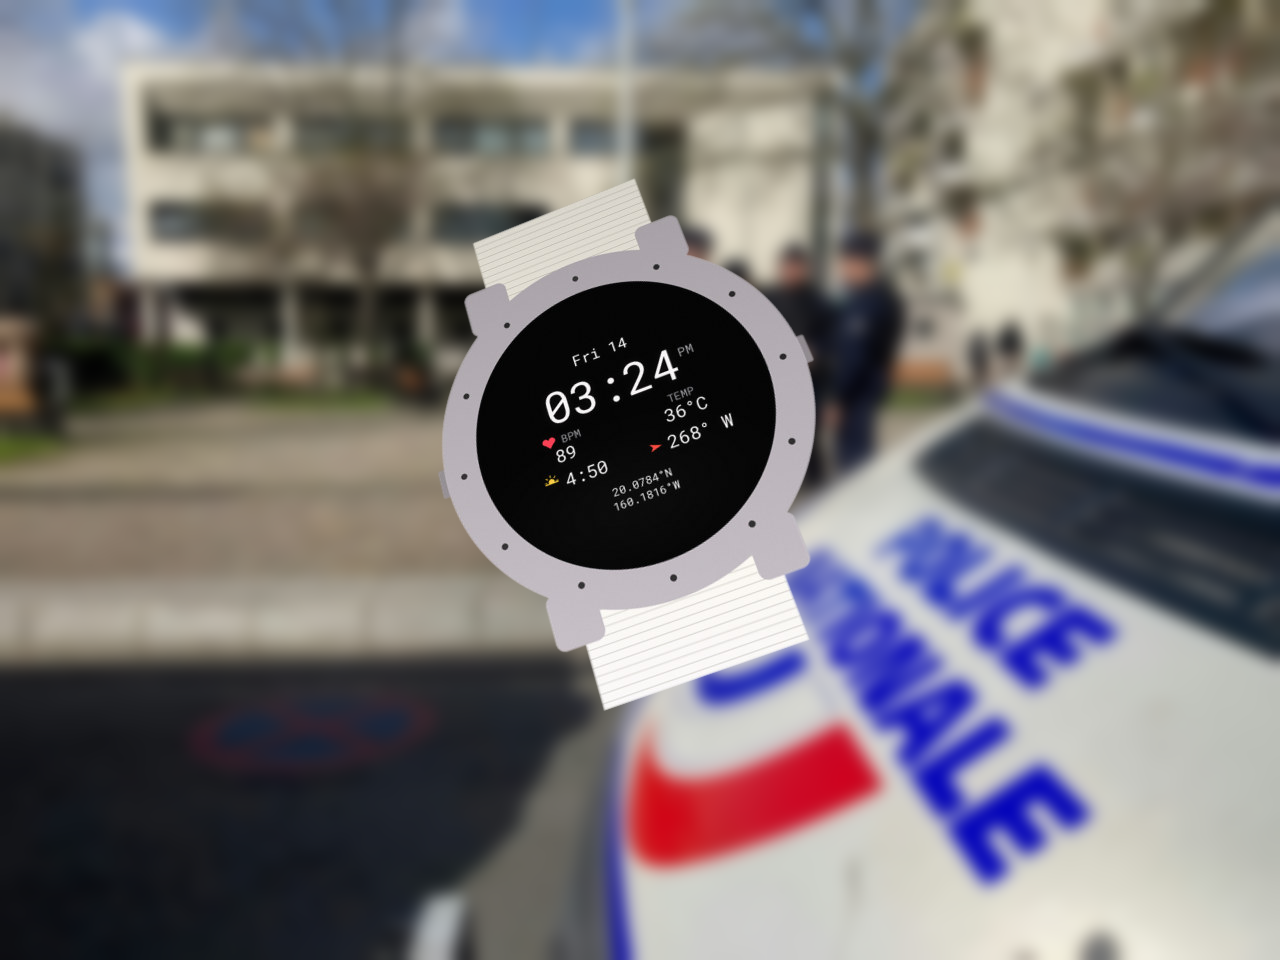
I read 3.24
